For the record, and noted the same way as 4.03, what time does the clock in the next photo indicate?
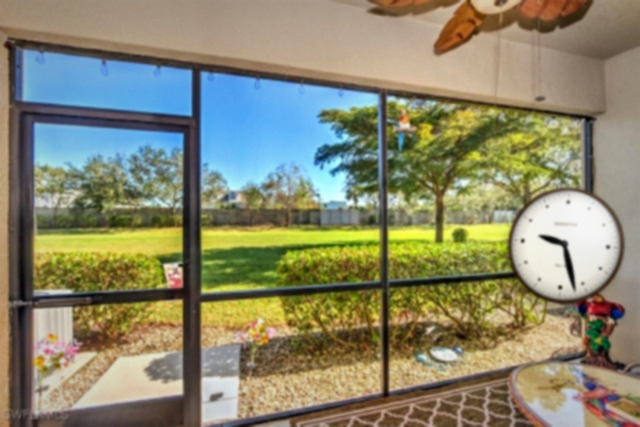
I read 9.27
